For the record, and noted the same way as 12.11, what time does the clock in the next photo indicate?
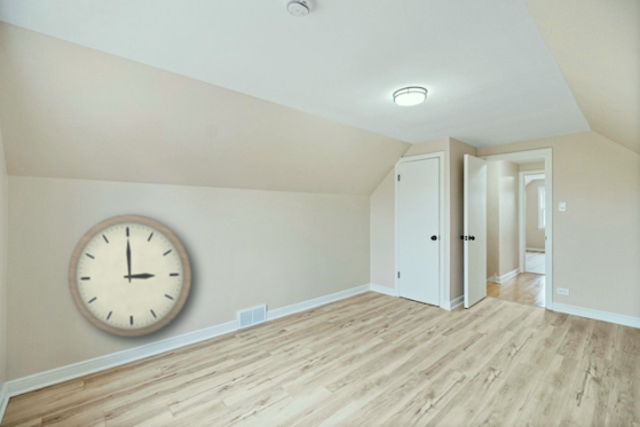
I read 3.00
